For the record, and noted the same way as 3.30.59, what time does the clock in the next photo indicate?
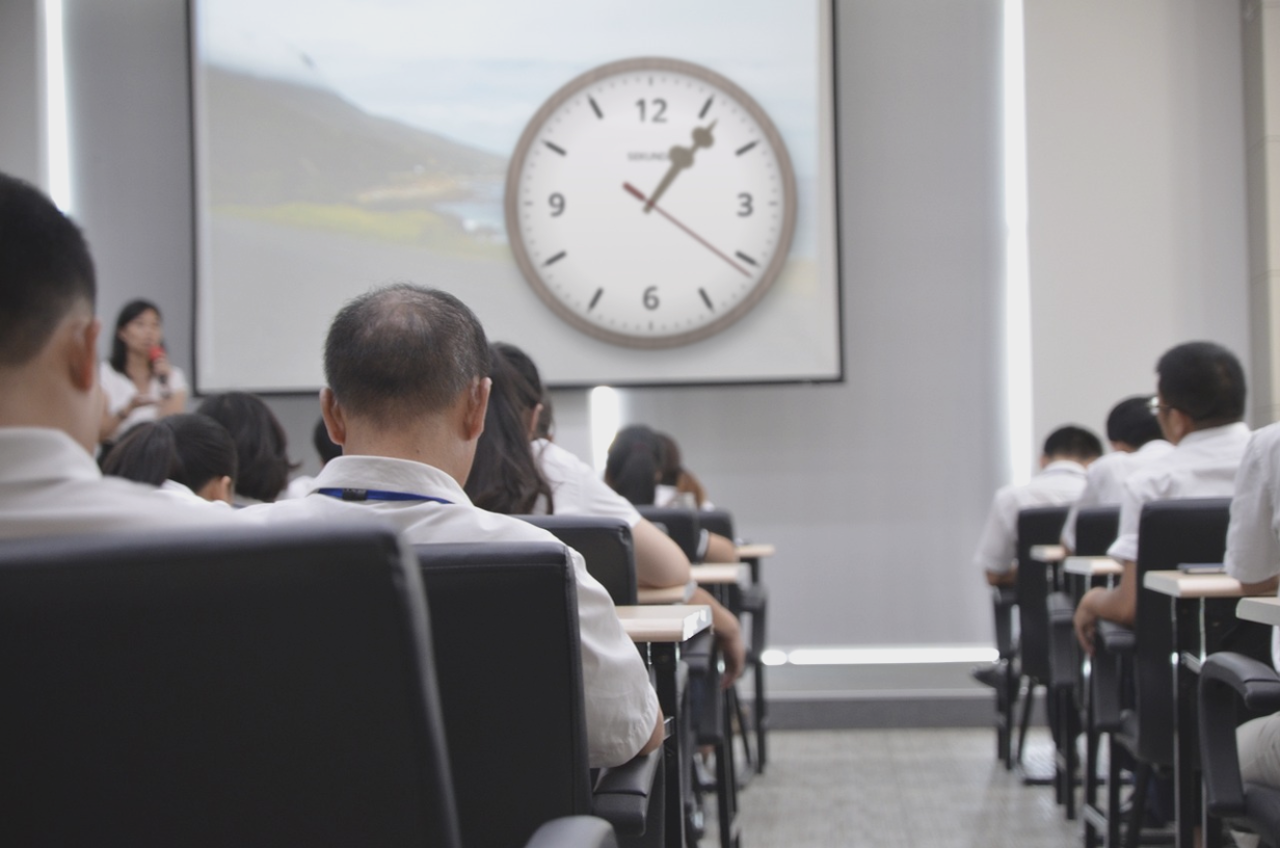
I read 1.06.21
